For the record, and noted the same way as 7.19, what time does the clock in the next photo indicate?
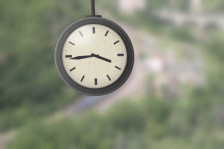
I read 3.44
